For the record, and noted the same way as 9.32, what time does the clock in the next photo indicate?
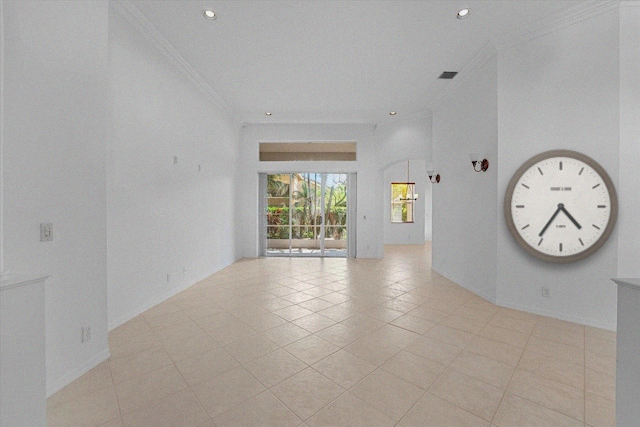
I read 4.36
